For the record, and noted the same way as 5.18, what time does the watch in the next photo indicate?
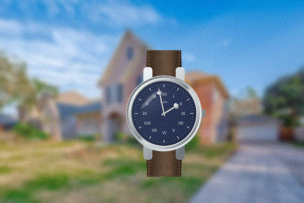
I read 1.58
